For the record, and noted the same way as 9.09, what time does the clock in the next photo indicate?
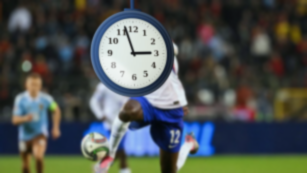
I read 2.57
